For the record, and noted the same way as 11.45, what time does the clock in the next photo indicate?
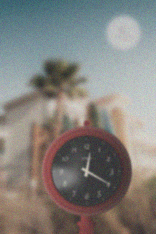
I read 12.20
